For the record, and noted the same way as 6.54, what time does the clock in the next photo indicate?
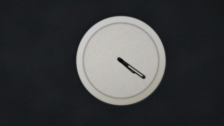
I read 4.21
